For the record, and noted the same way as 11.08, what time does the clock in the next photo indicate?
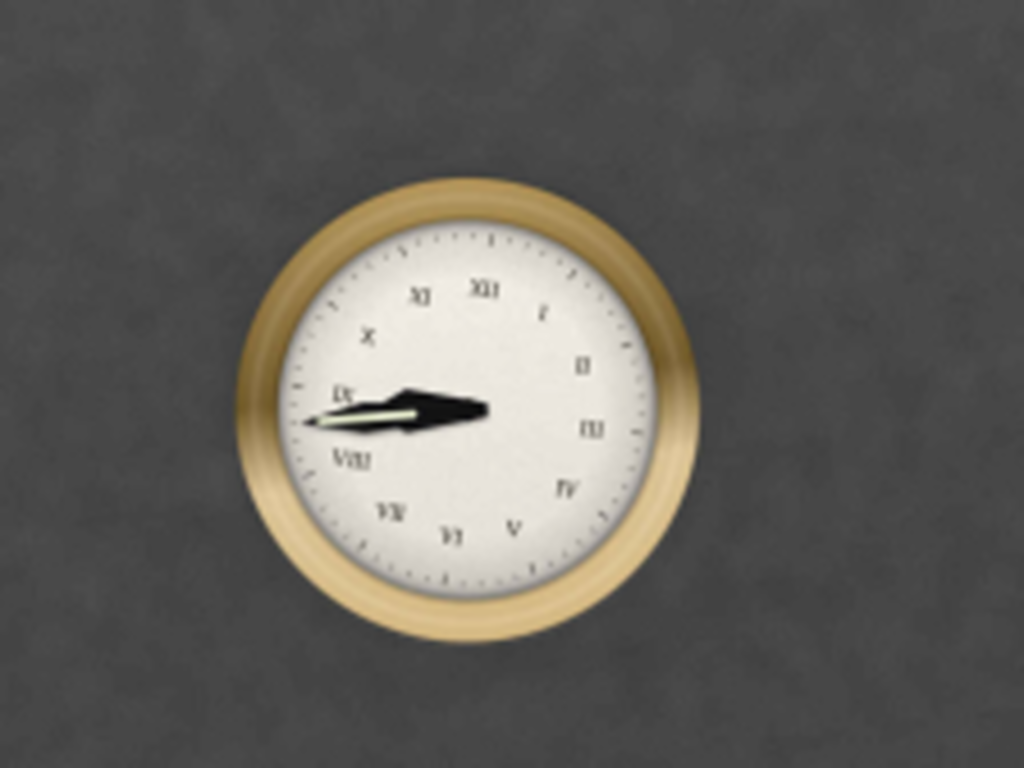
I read 8.43
